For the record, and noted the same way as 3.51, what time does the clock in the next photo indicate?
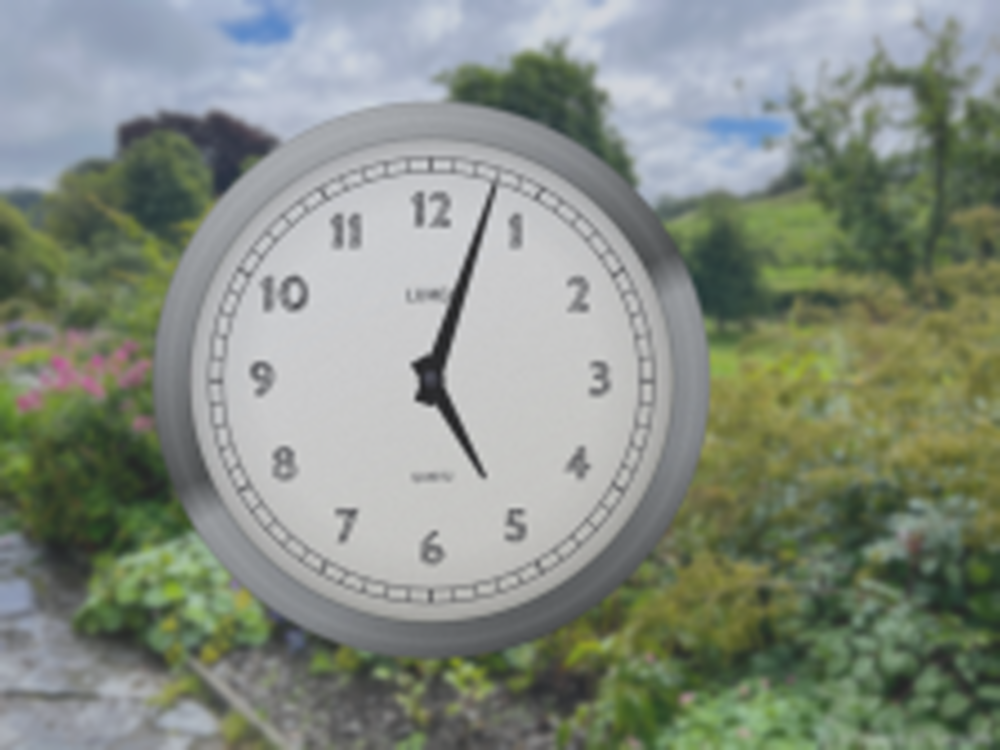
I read 5.03
